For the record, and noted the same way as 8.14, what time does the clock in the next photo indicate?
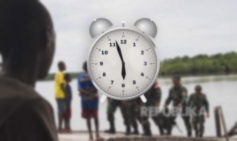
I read 5.57
